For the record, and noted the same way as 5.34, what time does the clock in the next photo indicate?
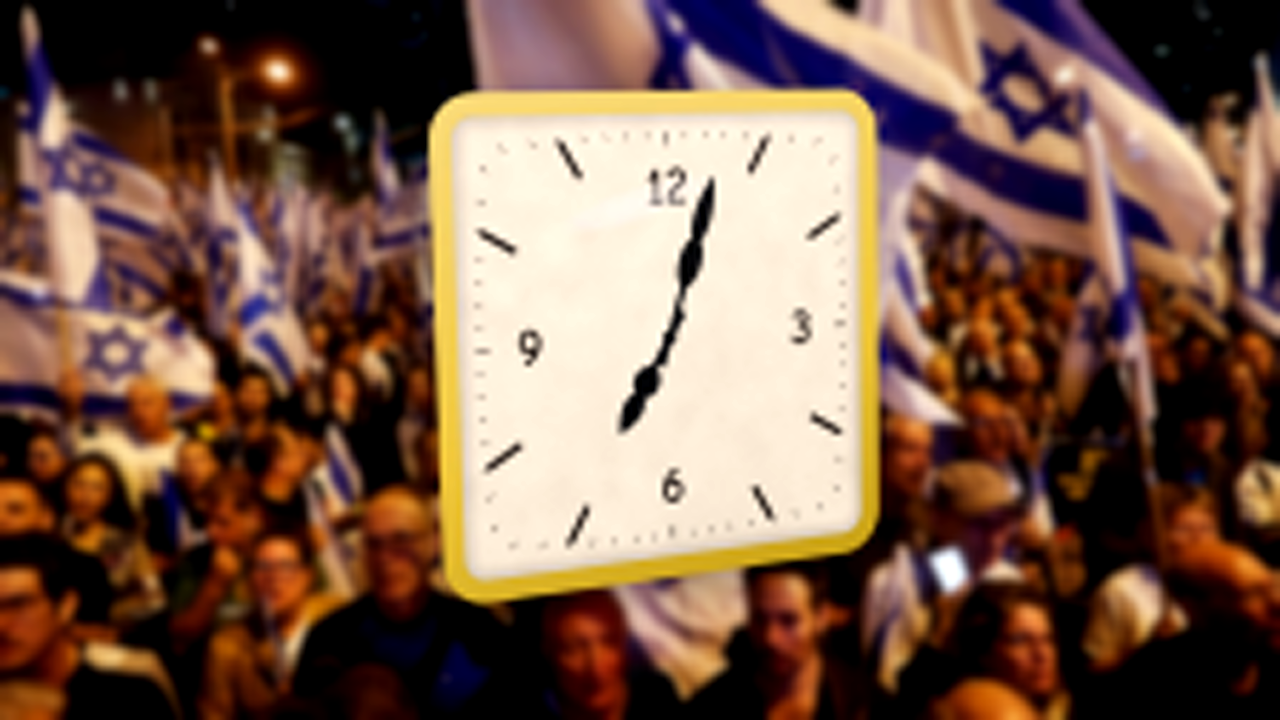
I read 7.03
